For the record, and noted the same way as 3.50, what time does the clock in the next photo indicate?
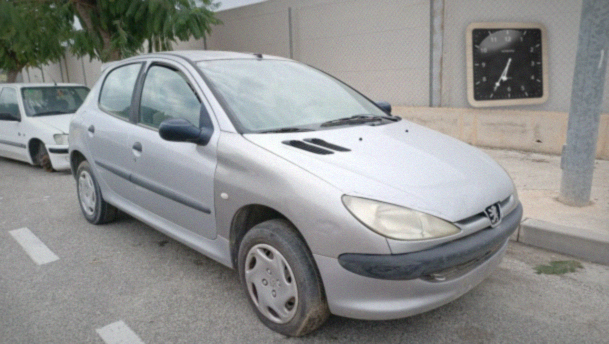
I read 6.35
